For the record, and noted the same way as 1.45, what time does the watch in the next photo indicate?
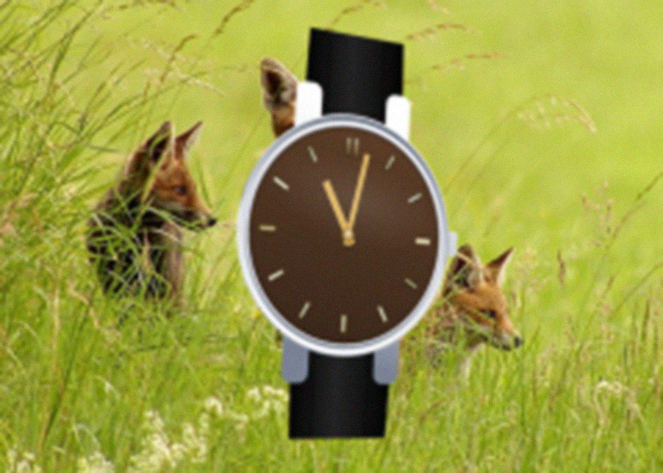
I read 11.02
